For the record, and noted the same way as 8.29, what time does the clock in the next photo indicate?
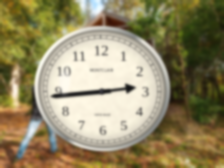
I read 2.44
